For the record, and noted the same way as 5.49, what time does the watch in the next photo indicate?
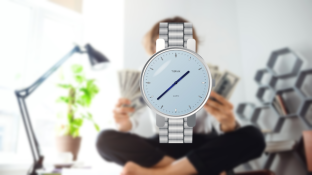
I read 1.38
